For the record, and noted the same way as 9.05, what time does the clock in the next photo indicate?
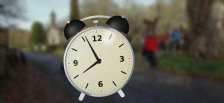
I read 7.56
